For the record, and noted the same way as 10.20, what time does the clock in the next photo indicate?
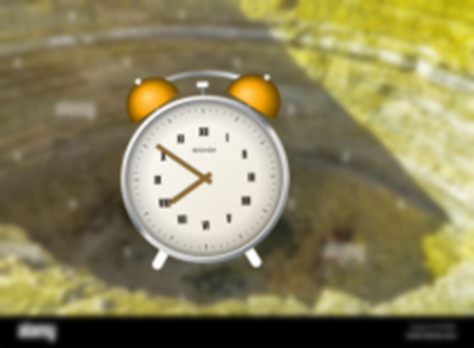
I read 7.51
